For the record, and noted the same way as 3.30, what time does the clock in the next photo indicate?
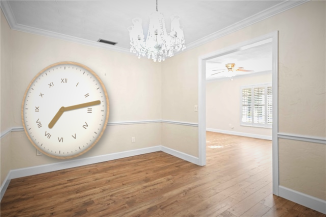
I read 7.13
